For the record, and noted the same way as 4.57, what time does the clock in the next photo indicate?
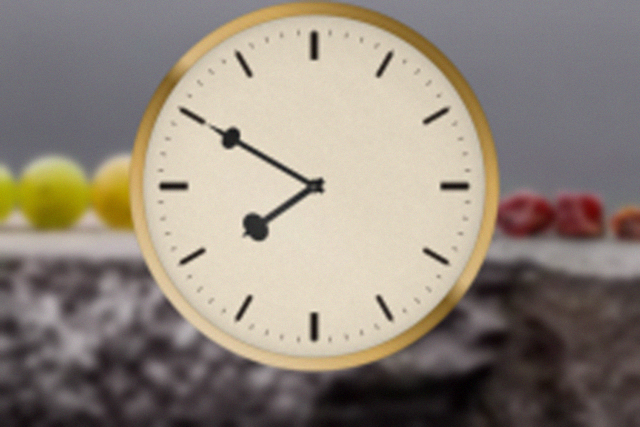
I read 7.50
